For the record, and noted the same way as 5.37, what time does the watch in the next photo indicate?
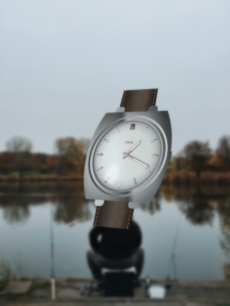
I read 1.19
